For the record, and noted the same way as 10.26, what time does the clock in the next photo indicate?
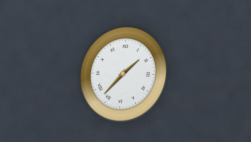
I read 1.37
